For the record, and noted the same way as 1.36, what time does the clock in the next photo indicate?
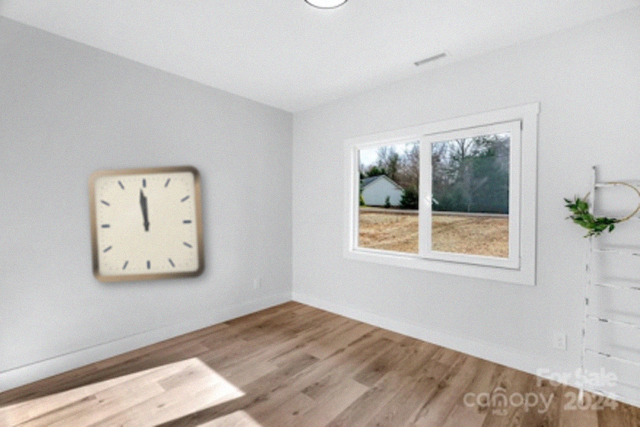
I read 11.59
